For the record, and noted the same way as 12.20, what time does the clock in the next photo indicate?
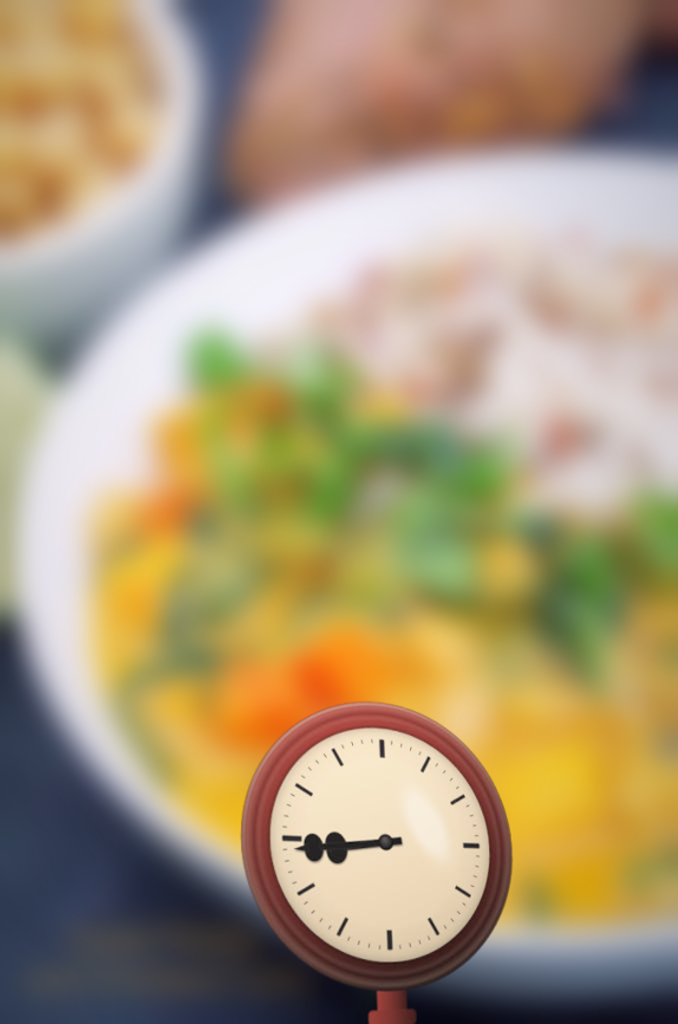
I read 8.44
